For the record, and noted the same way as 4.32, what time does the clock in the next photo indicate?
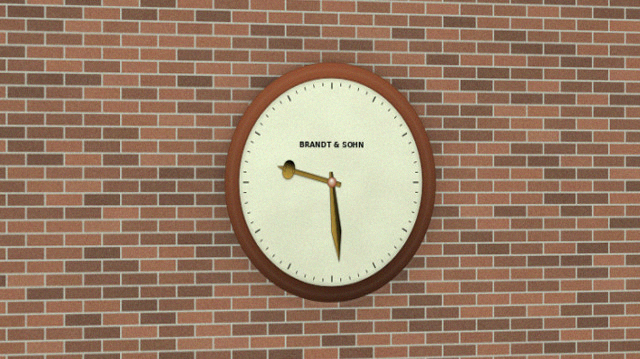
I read 9.29
